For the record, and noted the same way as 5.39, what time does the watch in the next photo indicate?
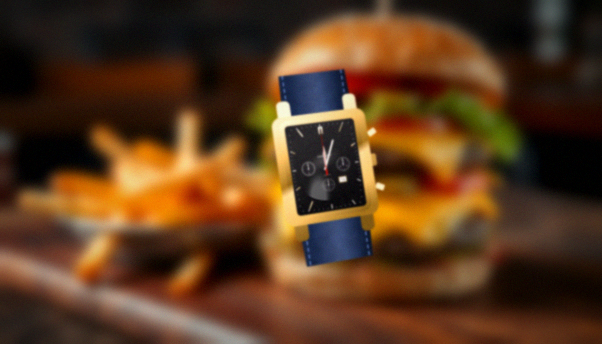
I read 12.04
